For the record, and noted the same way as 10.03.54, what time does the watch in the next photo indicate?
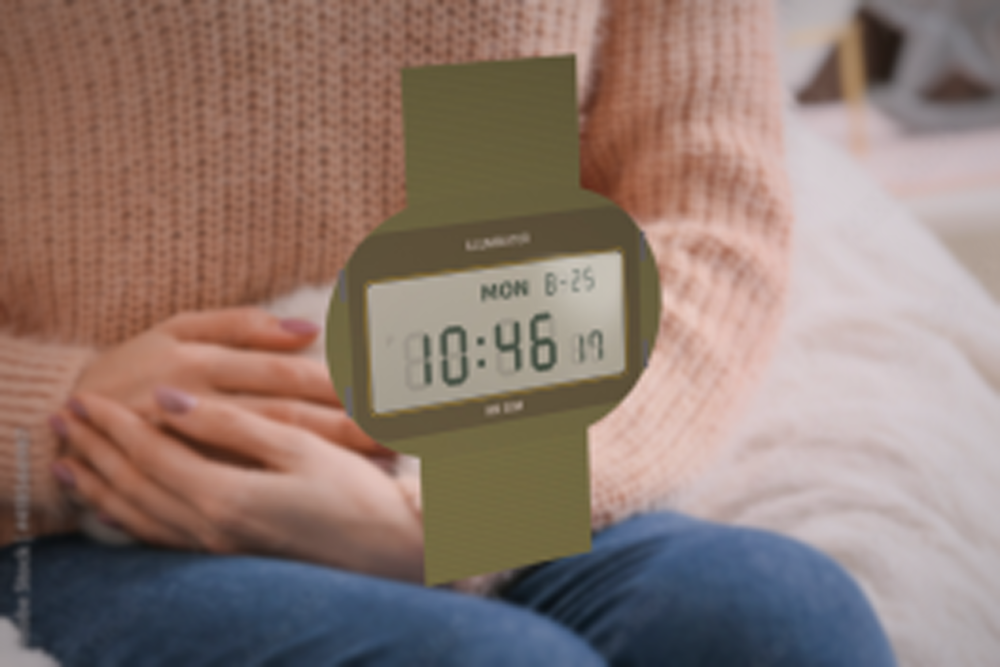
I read 10.46.17
